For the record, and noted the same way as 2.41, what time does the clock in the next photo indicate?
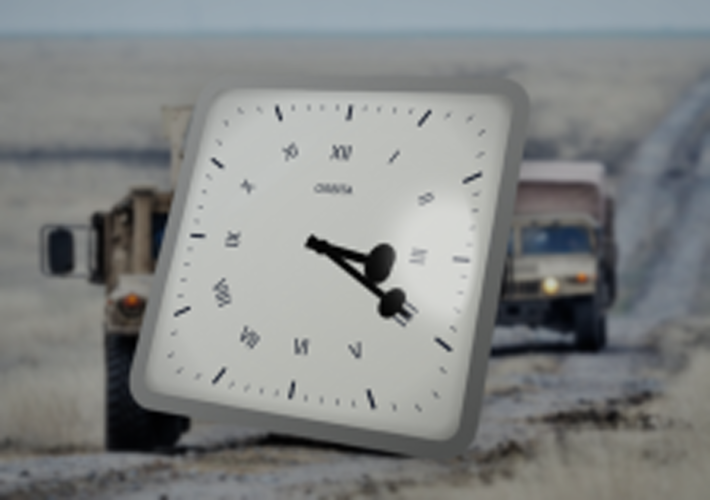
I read 3.20
